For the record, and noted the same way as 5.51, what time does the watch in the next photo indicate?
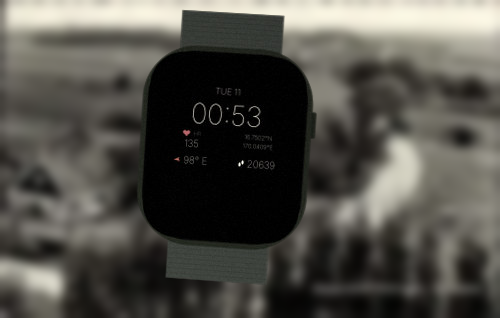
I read 0.53
